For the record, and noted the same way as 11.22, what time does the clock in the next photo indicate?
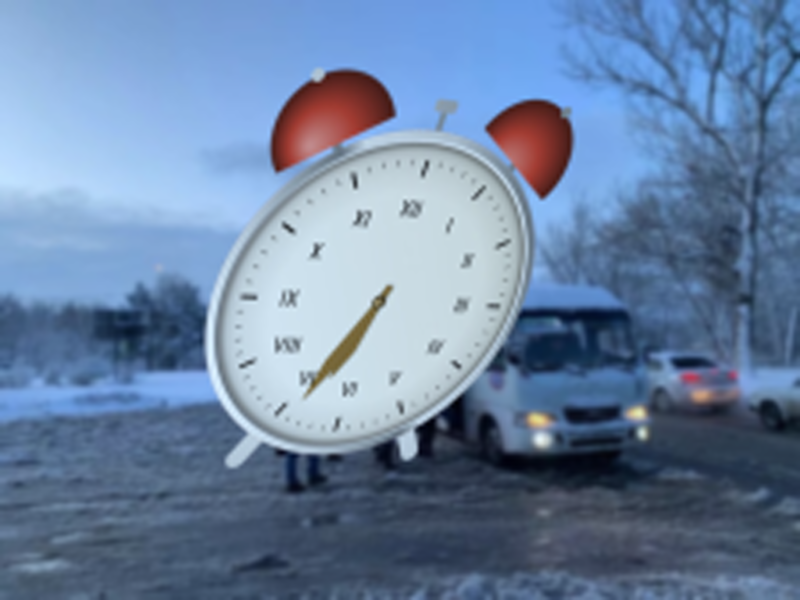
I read 6.34
